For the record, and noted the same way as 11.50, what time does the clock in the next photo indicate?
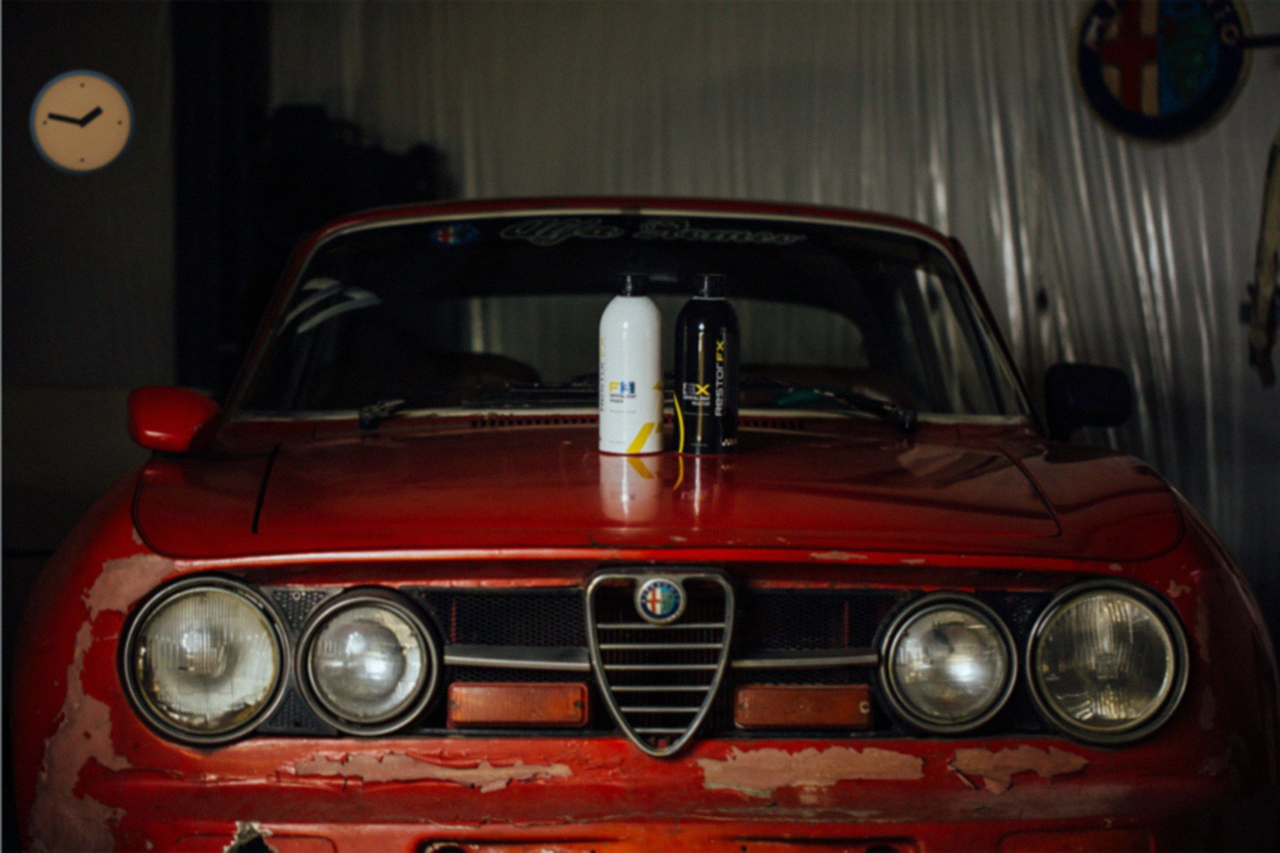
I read 1.47
